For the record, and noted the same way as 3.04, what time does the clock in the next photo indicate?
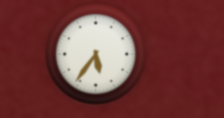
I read 5.36
